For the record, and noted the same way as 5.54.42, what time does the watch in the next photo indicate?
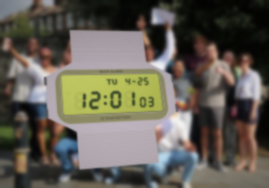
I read 12.01.03
